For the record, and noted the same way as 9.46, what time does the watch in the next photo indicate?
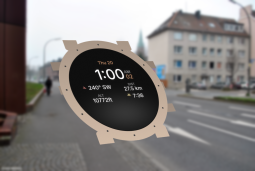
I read 1.00
